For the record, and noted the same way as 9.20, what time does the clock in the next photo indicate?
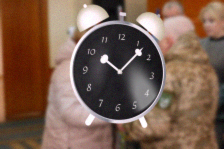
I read 10.07
